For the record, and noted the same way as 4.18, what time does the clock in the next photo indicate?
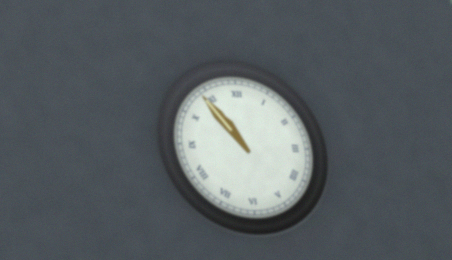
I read 10.54
